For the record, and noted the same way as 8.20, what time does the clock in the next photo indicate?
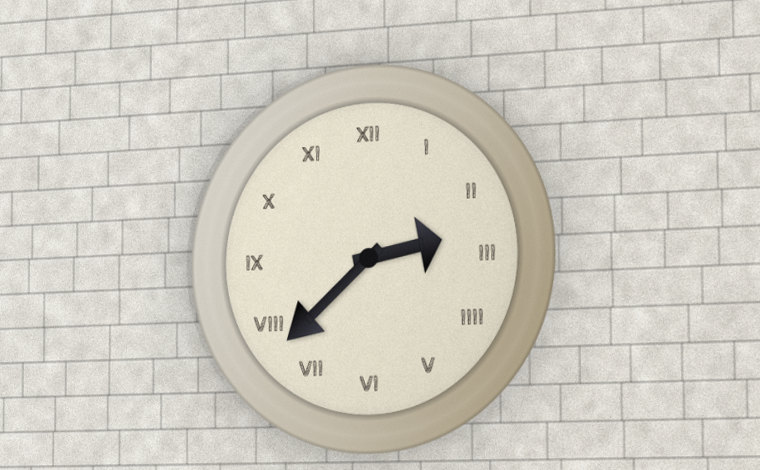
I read 2.38
